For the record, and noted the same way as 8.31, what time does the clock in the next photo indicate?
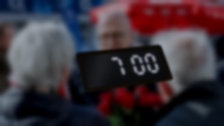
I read 7.00
